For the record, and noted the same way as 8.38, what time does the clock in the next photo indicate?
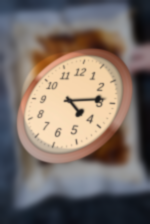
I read 4.14
